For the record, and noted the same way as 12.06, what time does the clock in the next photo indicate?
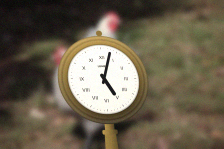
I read 5.03
